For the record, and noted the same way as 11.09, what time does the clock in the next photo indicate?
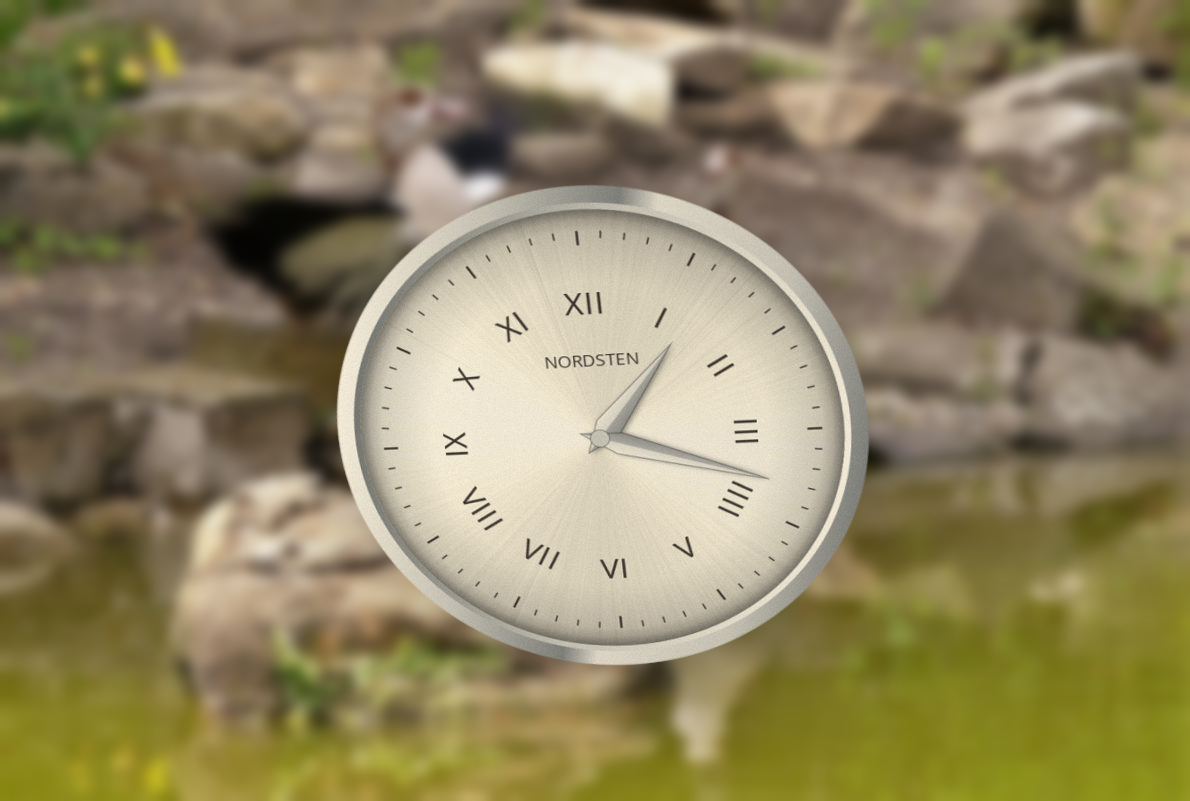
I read 1.18
